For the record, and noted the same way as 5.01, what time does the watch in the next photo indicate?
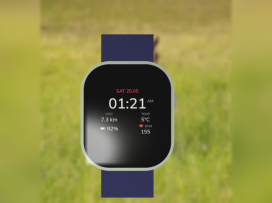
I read 1.21
